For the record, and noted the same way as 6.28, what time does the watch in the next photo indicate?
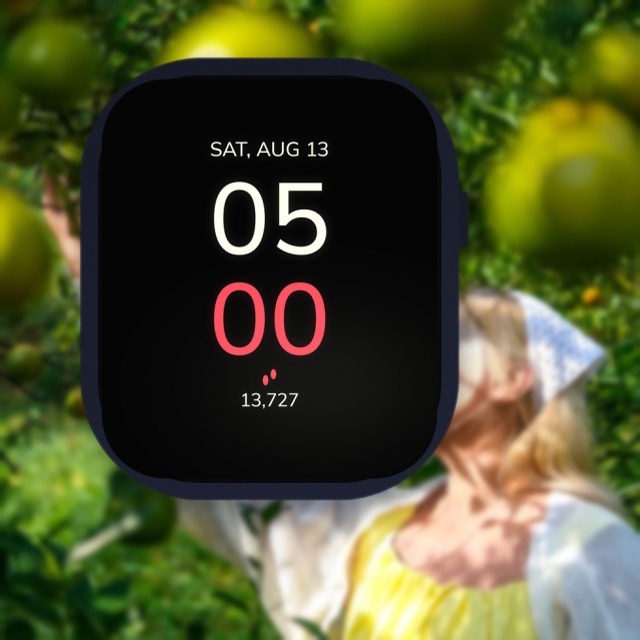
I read 5.00
